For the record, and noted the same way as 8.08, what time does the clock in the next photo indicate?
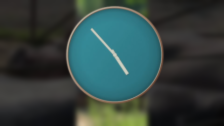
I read 4.53
